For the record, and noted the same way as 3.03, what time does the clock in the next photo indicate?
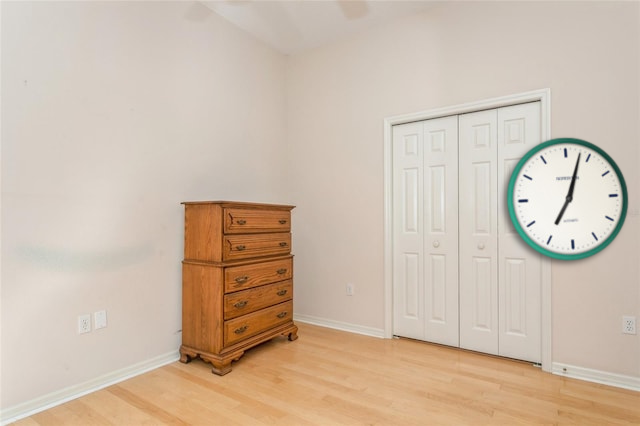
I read 7.03
